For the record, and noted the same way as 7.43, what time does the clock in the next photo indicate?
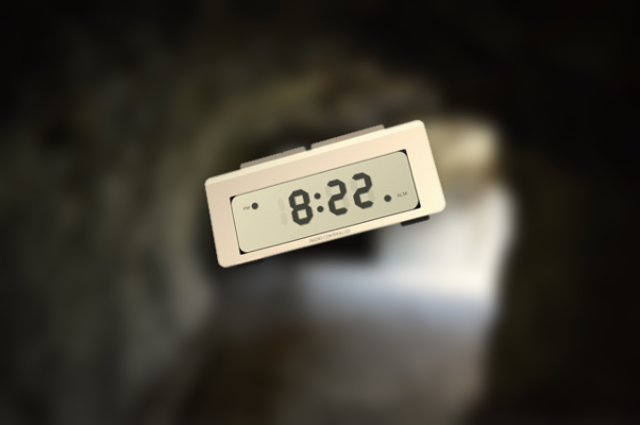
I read 8.22
